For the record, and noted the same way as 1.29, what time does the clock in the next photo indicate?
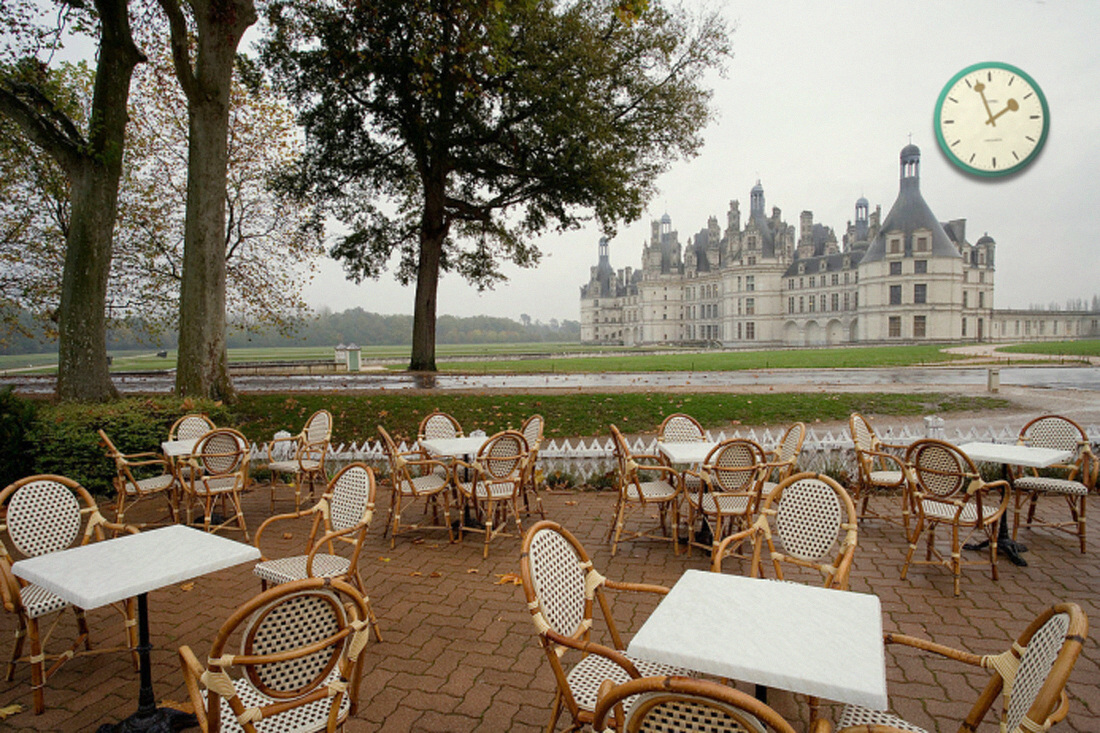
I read 1.57
